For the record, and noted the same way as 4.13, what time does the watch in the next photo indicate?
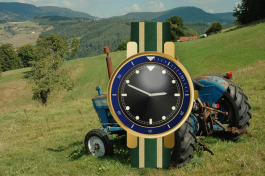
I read 2.49
